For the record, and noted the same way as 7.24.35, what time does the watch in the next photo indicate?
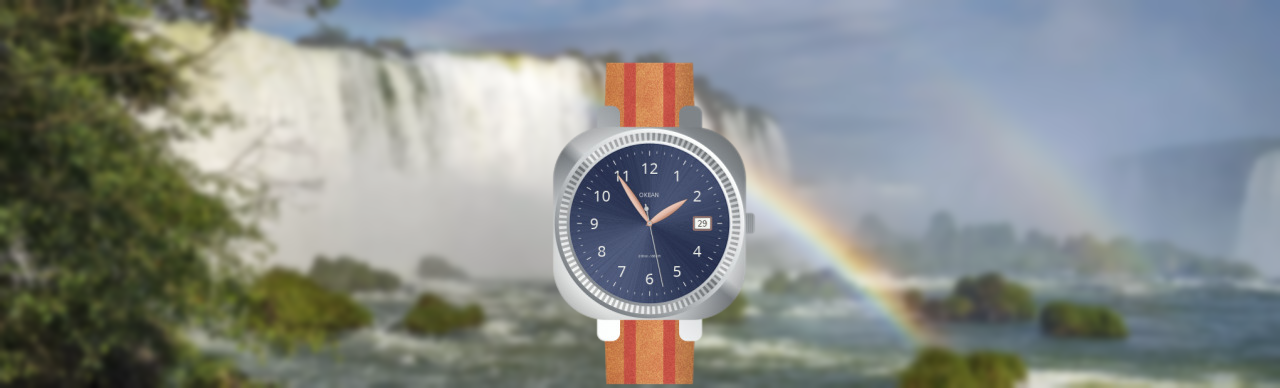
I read 1.54.28
